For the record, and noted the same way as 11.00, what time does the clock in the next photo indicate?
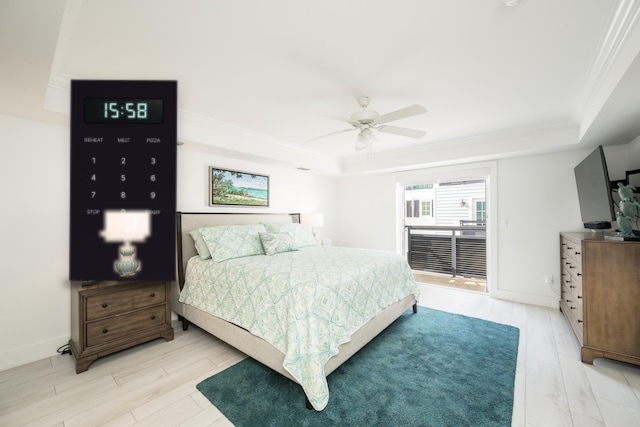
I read 15.58
